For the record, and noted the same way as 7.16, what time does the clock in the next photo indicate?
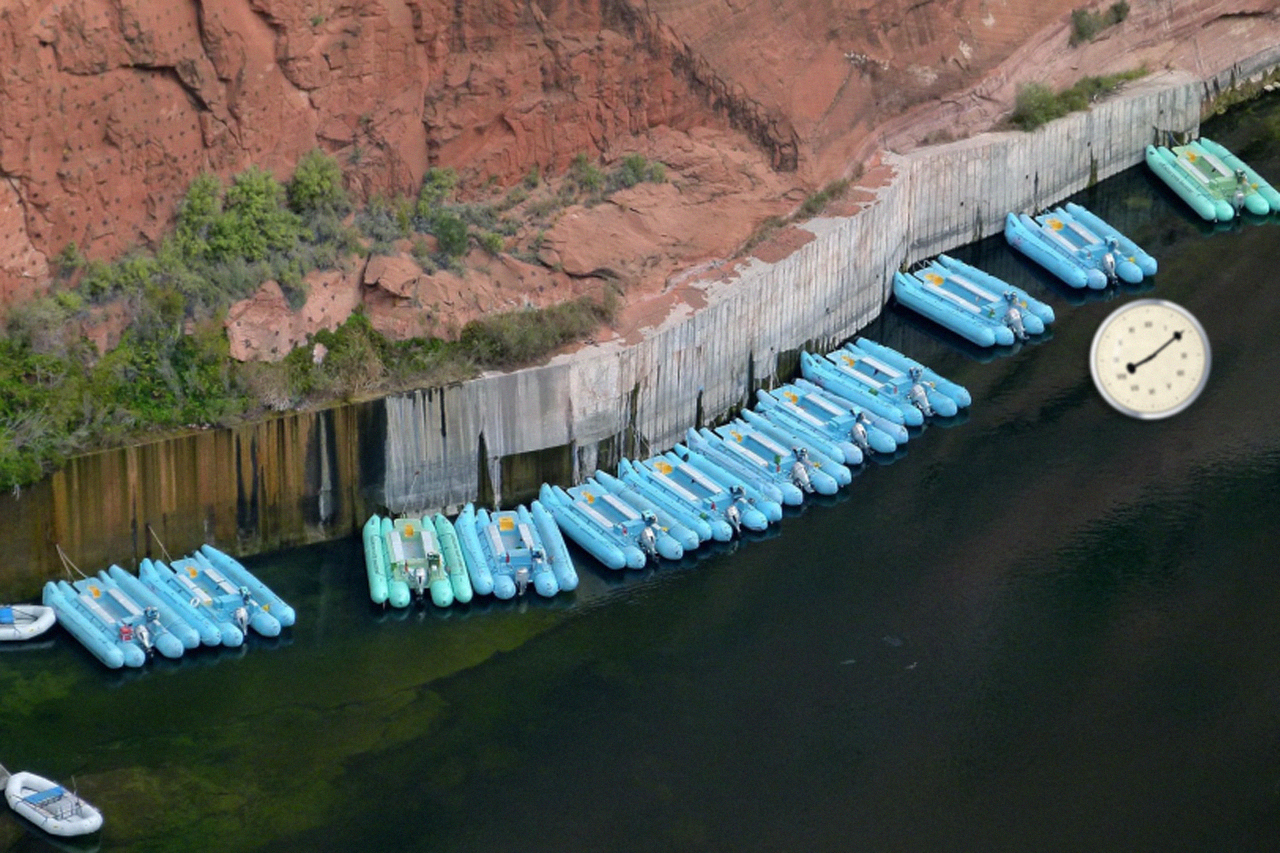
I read 8.09
